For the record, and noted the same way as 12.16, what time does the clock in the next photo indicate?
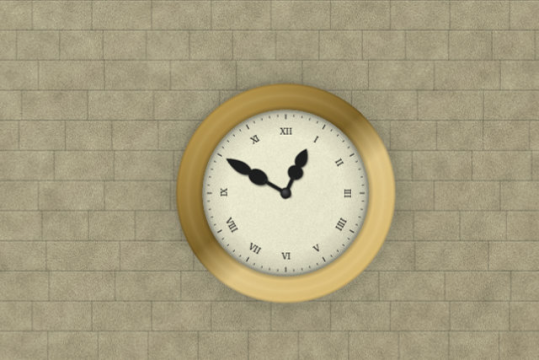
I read 12.50
